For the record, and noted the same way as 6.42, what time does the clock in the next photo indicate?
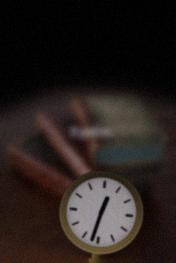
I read 12.32
